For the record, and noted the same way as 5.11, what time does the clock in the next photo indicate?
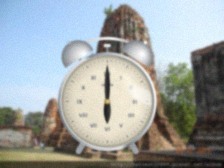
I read 6.00
